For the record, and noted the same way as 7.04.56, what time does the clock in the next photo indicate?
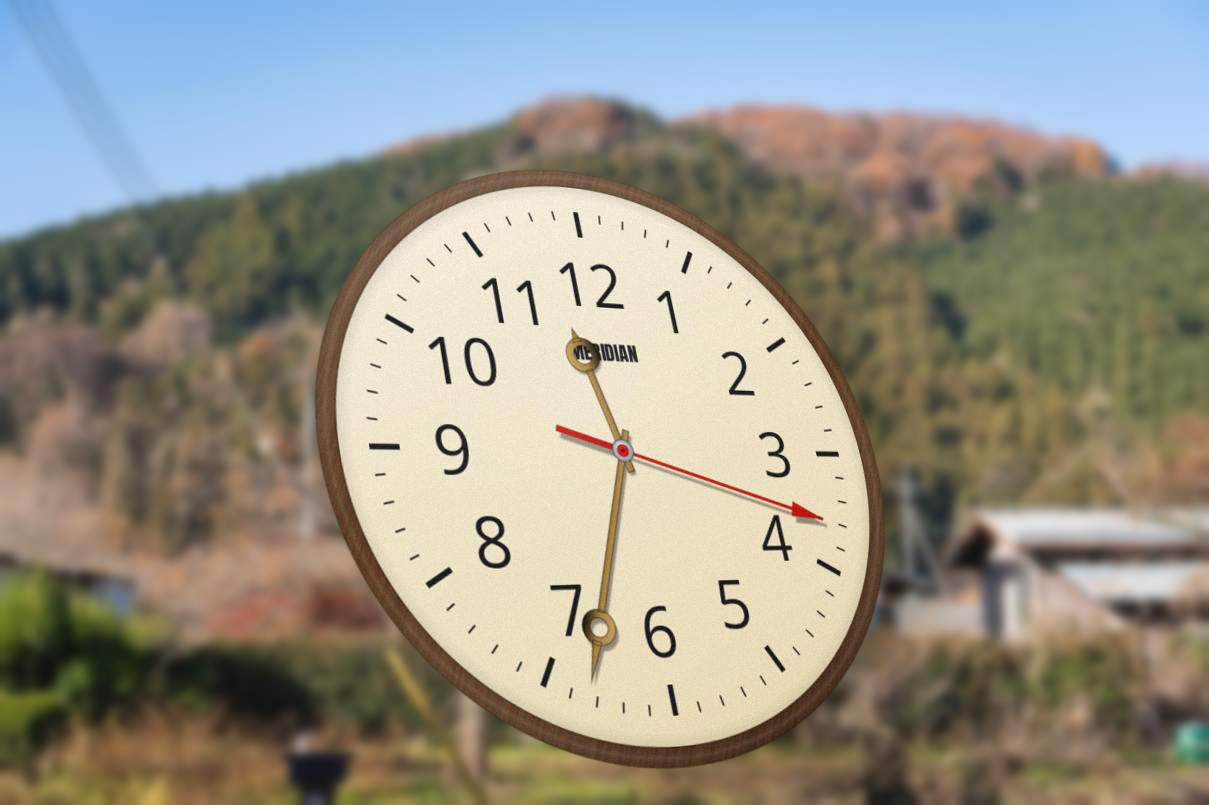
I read 11.33.18
